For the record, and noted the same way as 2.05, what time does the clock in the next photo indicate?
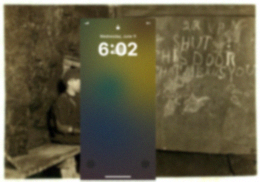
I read 6.02
